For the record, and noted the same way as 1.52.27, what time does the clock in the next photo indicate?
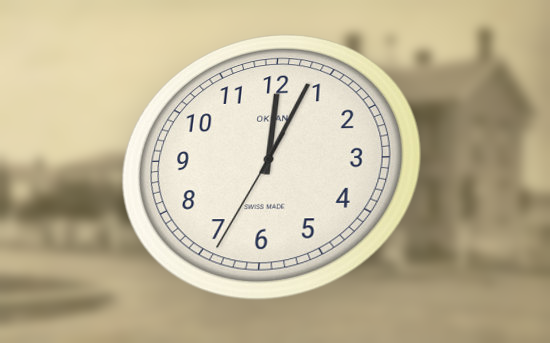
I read 12.03.34
